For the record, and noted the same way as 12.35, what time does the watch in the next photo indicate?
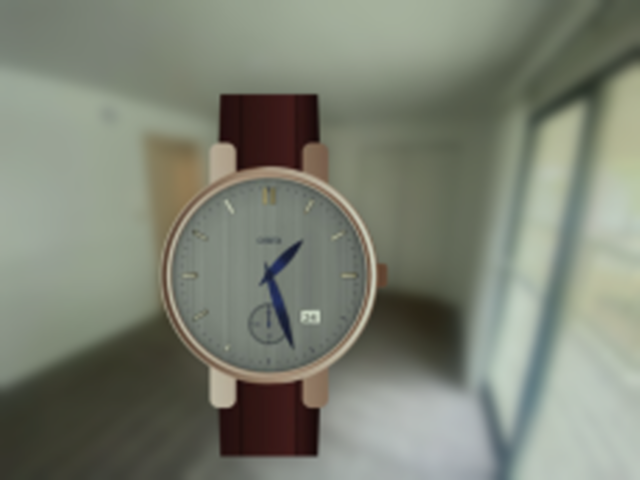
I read 1.27
